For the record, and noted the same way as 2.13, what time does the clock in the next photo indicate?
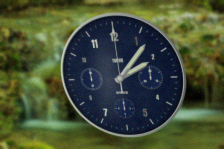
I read 2.07
